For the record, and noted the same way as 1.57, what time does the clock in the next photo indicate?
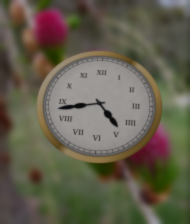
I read 4.43
